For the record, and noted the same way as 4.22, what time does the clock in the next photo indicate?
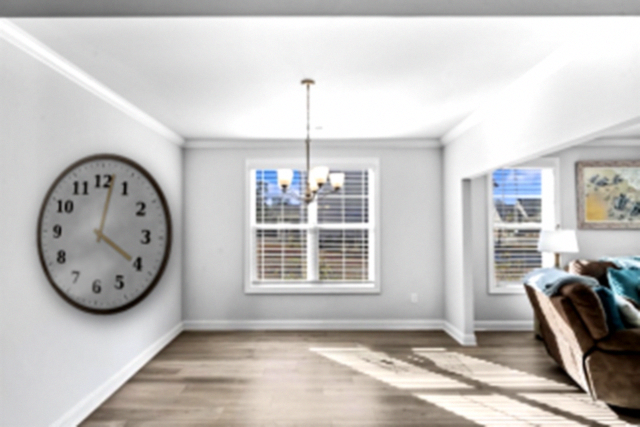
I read 4.02
